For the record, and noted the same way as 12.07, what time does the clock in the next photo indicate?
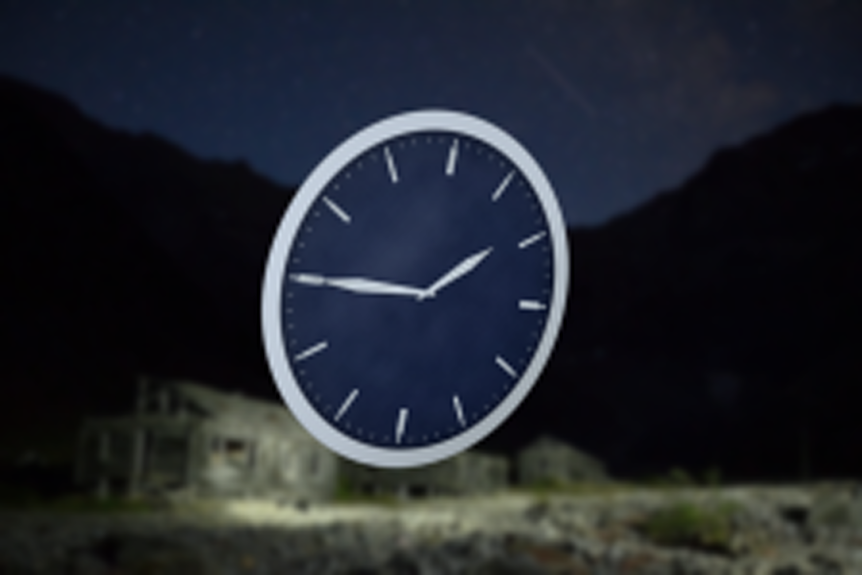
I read 1.45
